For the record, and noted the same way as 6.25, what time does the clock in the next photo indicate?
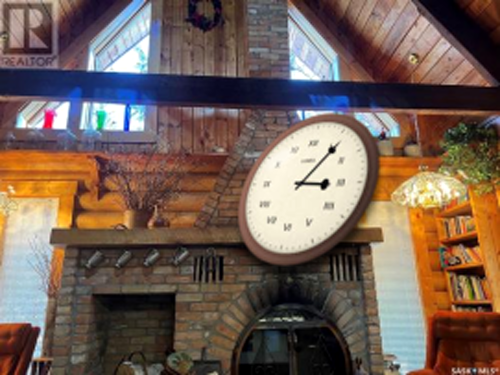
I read 3.06
